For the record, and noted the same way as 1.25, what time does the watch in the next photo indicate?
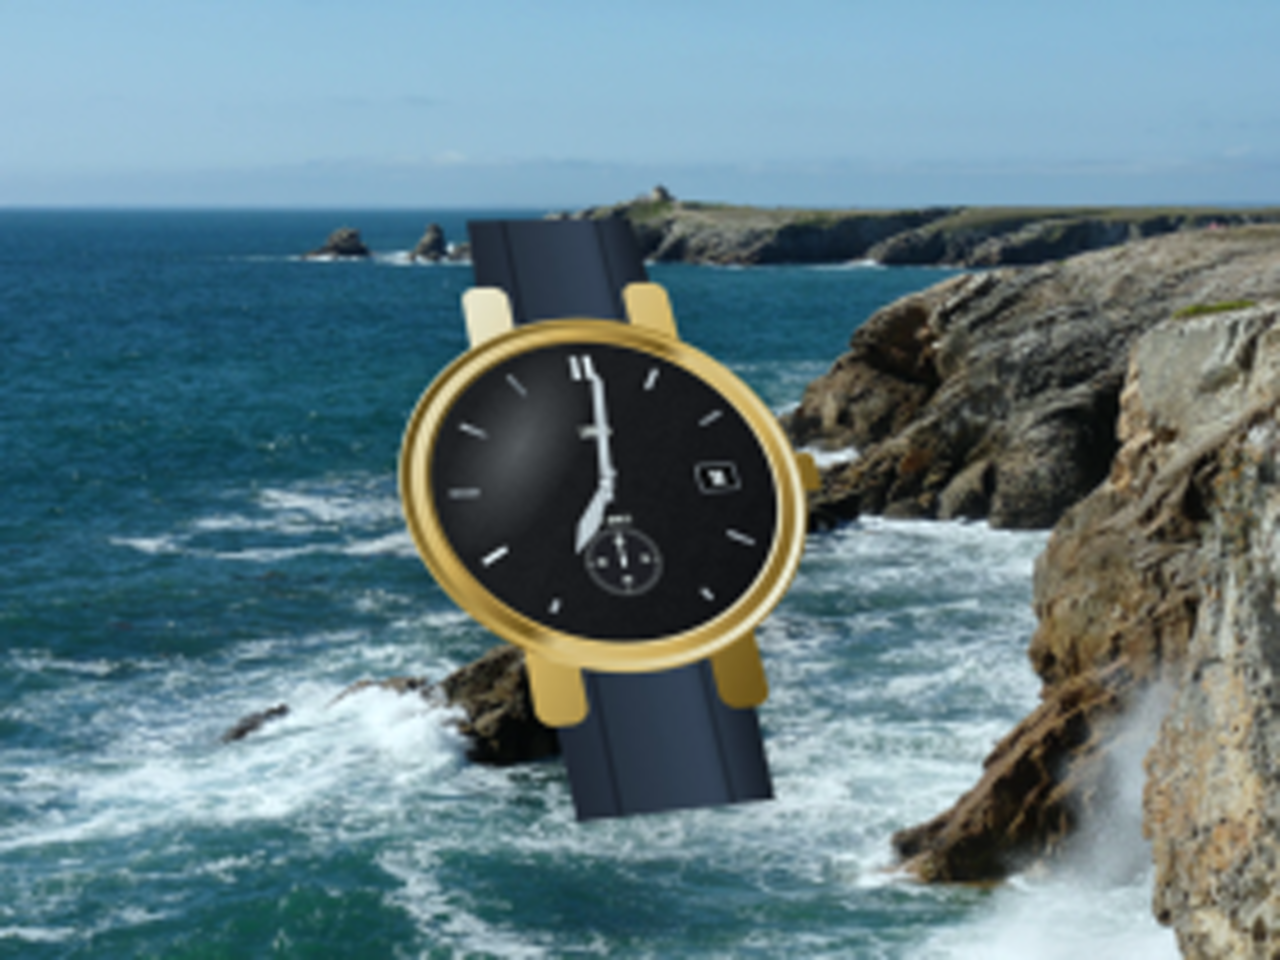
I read 7.01
